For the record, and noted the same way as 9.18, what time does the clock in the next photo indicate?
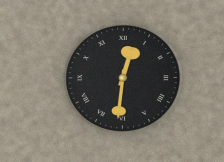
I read 12.31
